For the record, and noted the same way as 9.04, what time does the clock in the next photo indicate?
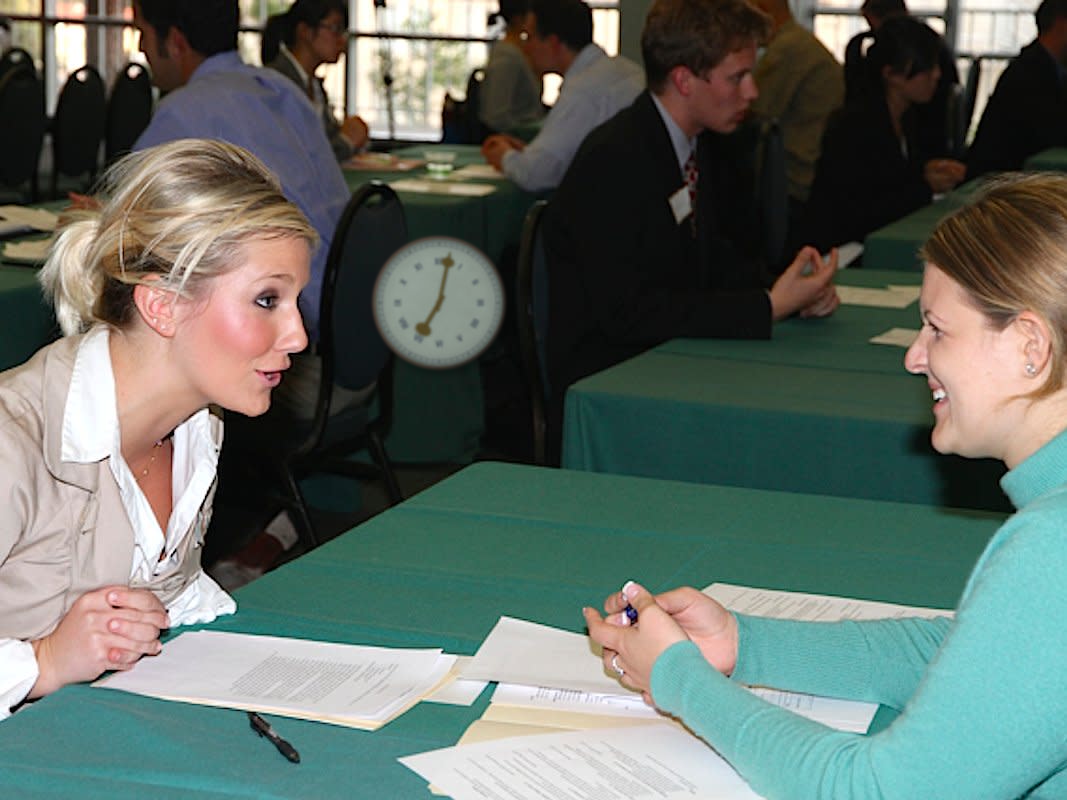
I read 7.02
